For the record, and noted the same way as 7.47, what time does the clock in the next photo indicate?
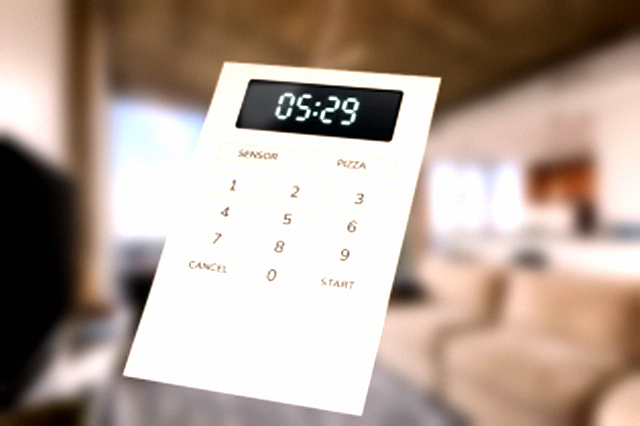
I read 5.29
